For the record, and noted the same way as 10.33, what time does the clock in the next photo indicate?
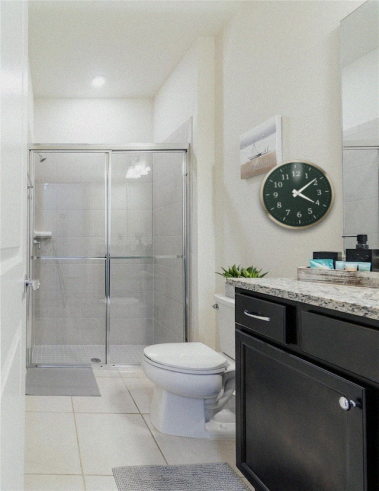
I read 4.09
